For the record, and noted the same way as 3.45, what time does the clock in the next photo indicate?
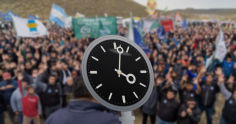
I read 4.02
